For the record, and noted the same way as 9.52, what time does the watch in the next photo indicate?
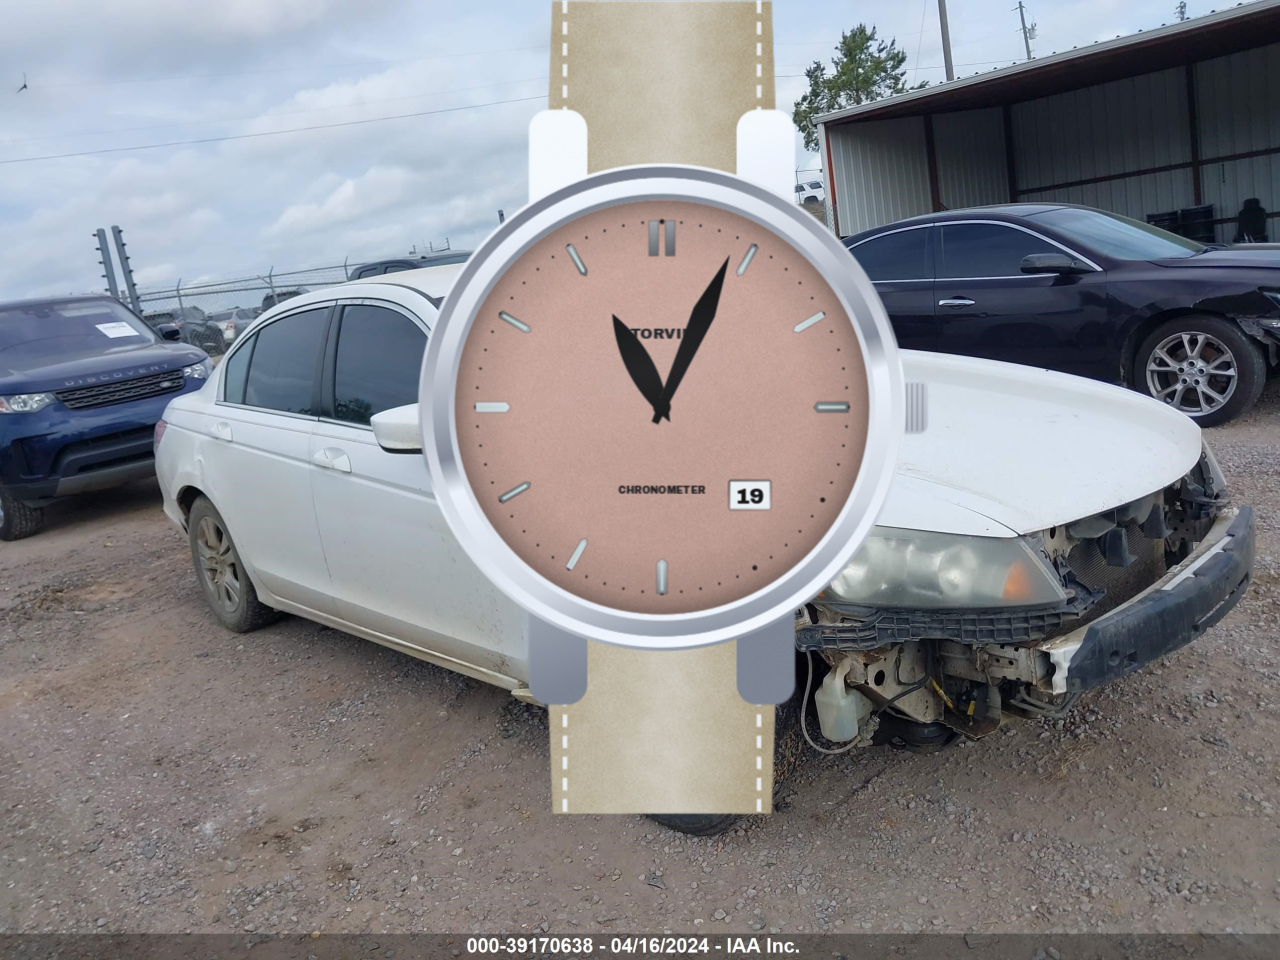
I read 11.04
